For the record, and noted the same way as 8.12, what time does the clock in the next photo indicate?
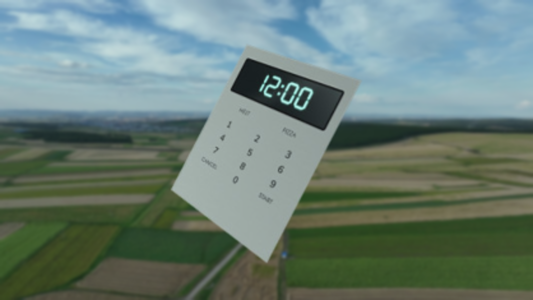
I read 12.00
